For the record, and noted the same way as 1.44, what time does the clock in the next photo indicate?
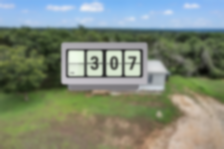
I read 3.07
